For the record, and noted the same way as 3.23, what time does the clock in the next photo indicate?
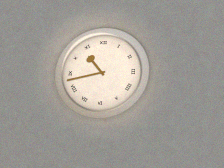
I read 10.43
